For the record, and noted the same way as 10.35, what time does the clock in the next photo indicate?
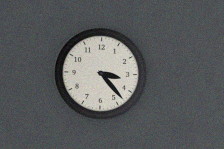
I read 3.23
